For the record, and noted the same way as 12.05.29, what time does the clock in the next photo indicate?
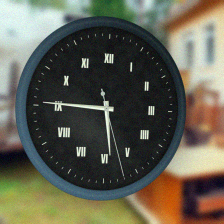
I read 5.45.27
